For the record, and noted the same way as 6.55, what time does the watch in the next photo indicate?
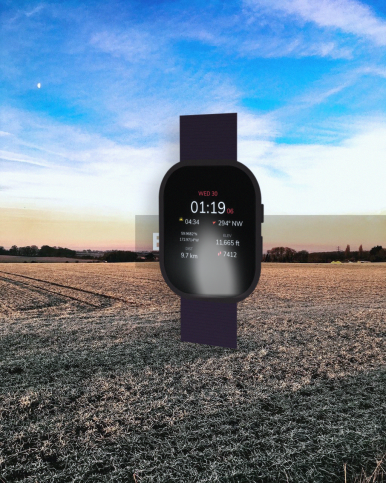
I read 1.19
